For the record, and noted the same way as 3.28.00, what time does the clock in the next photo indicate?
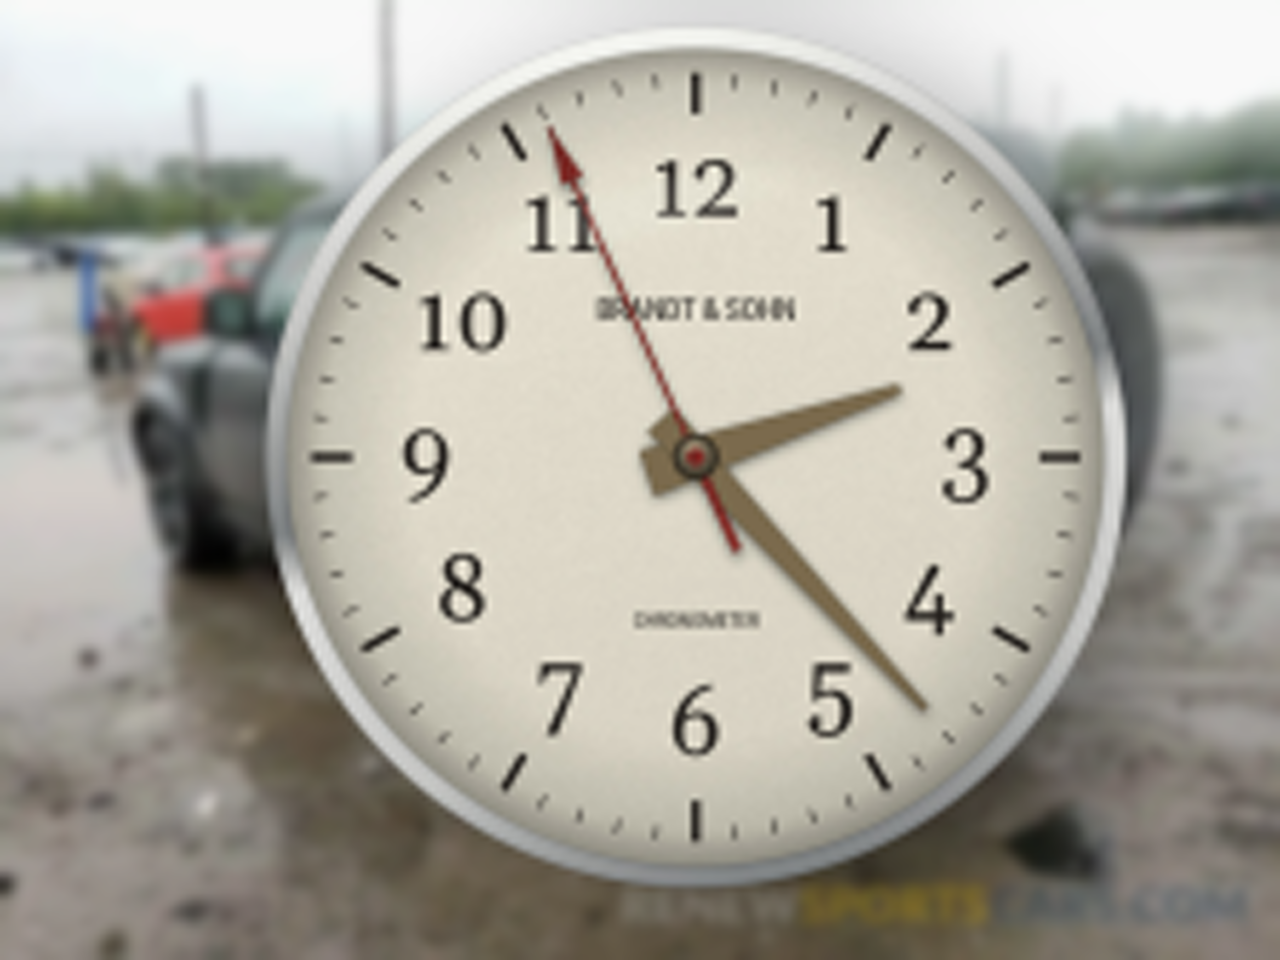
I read 2.22.56
